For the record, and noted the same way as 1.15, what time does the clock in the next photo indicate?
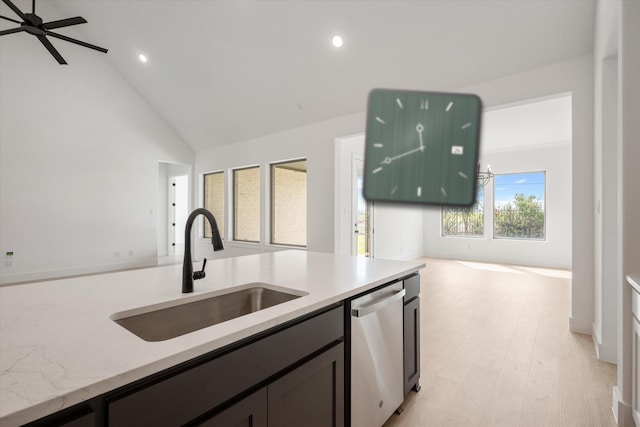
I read 11.41
